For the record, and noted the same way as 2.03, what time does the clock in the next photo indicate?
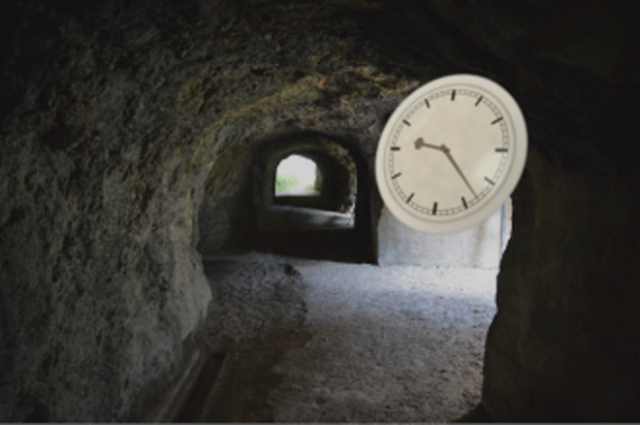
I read 9.23
